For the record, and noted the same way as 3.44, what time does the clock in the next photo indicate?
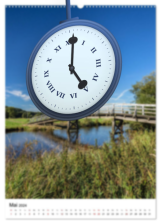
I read 5.01
